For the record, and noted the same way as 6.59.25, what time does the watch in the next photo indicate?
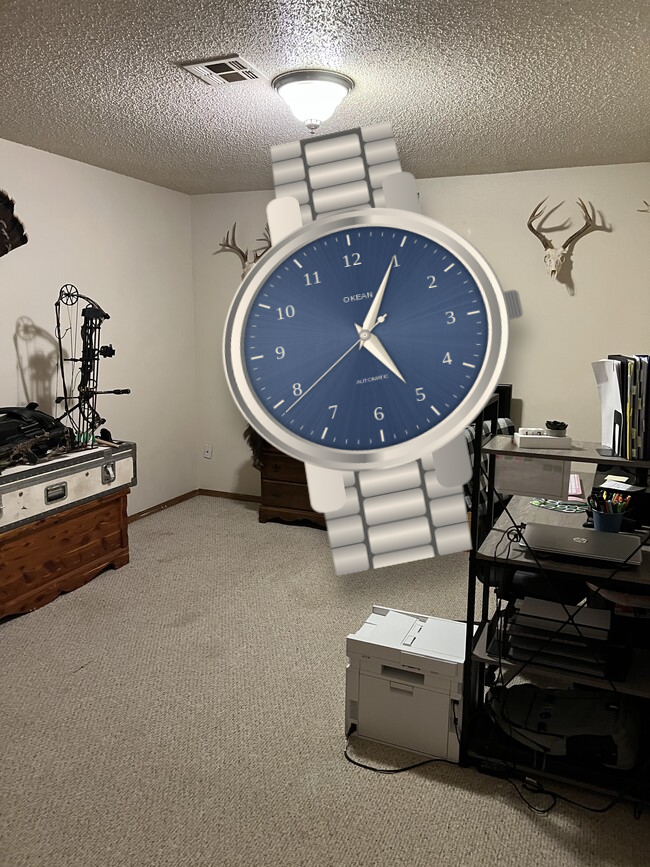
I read 5.04.39
